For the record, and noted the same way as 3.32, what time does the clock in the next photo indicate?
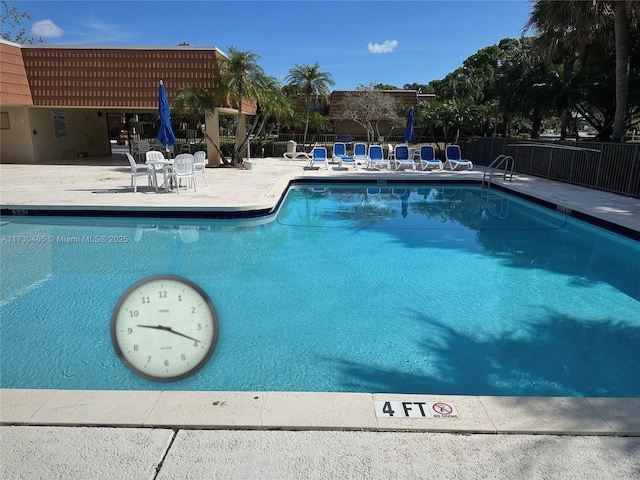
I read 9.19
